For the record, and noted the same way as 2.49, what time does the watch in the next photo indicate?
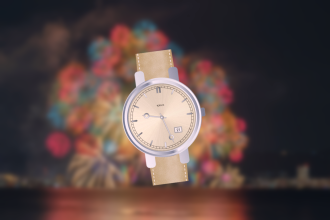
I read 9.27
